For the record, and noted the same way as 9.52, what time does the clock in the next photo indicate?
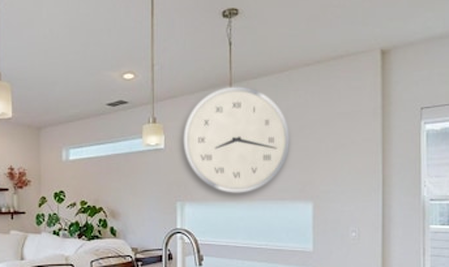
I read 8.17
